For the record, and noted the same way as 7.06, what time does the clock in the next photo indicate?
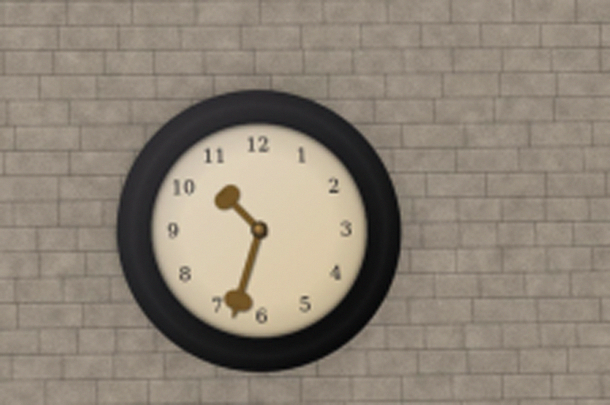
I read 10.33
